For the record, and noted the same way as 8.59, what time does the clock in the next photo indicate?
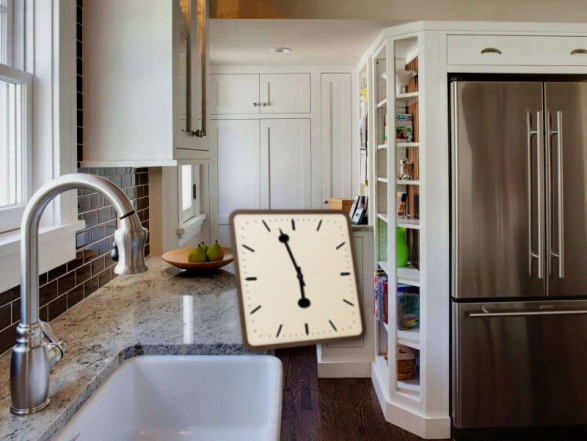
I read 5.57
